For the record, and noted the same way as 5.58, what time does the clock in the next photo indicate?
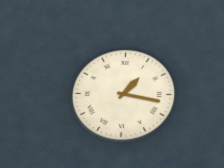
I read 1.17
